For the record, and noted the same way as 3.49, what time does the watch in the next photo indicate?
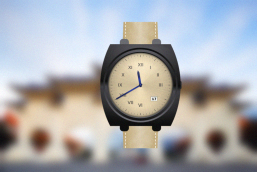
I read 11.40
